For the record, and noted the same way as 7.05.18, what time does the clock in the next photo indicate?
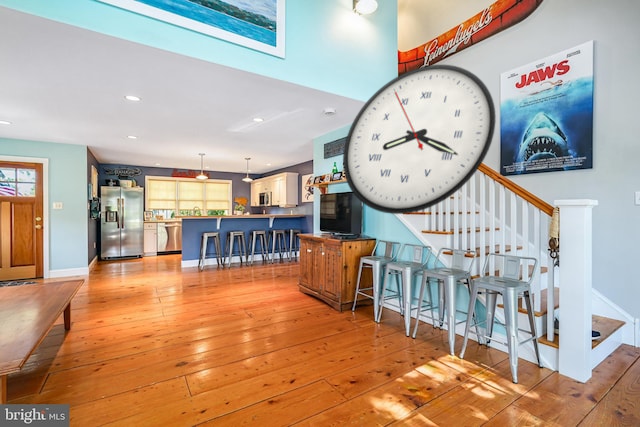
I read 8.18.54
